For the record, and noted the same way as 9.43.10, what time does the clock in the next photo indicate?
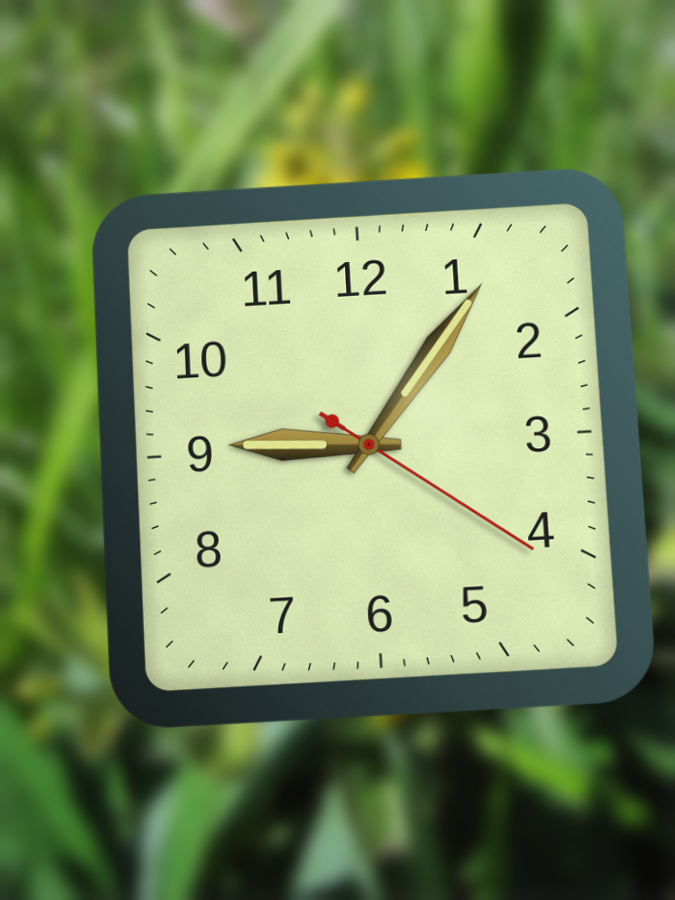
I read 9.06.21
